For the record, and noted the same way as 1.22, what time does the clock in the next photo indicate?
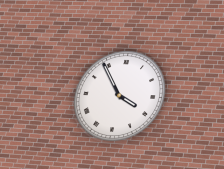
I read 3.54
